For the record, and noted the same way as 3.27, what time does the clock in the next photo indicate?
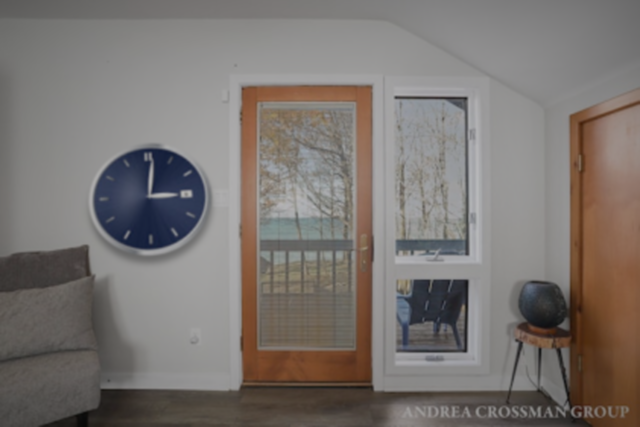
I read 3.01
